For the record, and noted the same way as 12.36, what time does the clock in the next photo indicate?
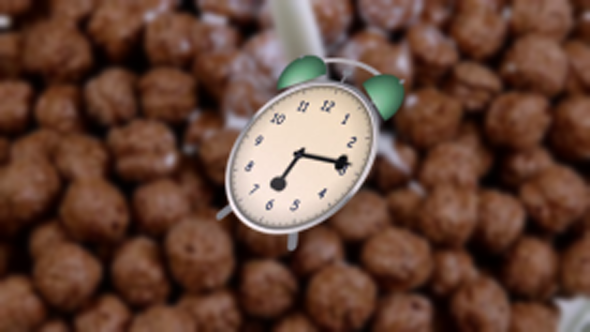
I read 6.14
